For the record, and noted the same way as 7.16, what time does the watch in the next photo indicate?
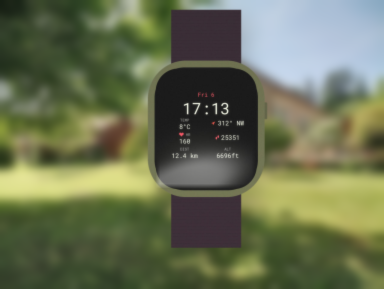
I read 17.13
